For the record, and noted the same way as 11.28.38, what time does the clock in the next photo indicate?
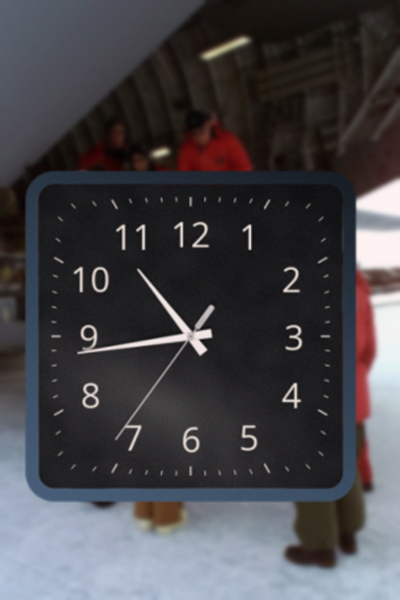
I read 10.43.36
